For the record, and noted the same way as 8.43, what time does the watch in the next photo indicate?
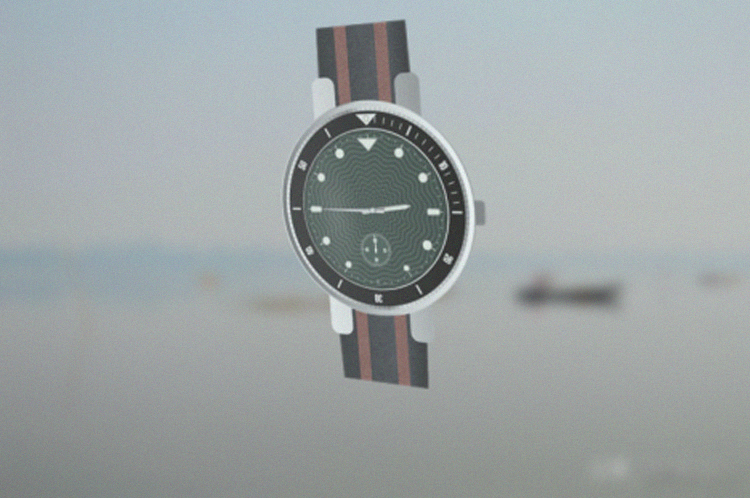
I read 2.45
